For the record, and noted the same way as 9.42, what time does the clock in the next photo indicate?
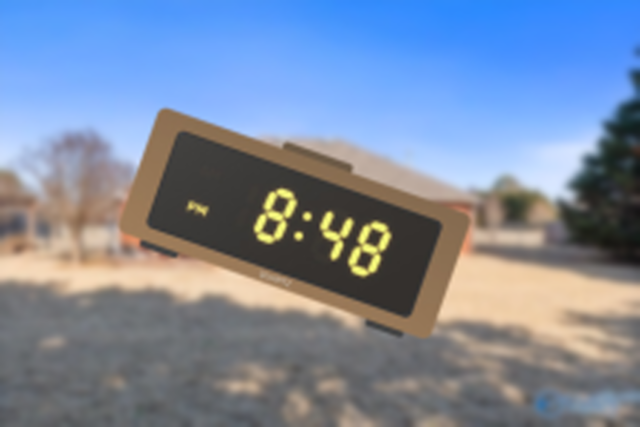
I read 8.48
